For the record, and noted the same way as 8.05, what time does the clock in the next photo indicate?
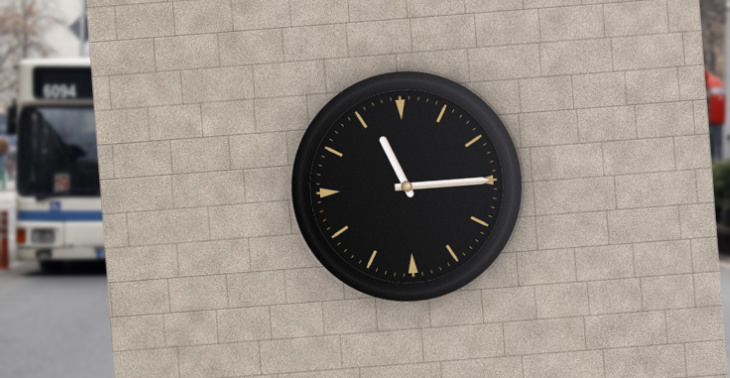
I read 11.15
